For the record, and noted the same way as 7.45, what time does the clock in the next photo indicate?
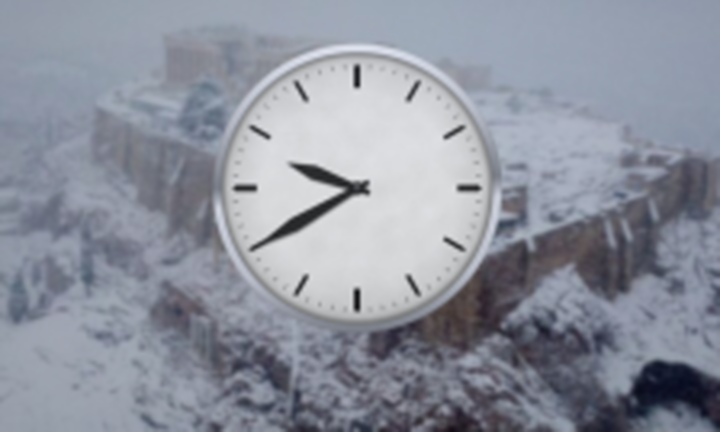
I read 9.40
